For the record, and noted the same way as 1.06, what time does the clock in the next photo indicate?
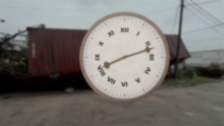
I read 8.12
